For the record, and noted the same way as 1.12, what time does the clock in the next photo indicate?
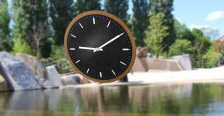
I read 9.10
